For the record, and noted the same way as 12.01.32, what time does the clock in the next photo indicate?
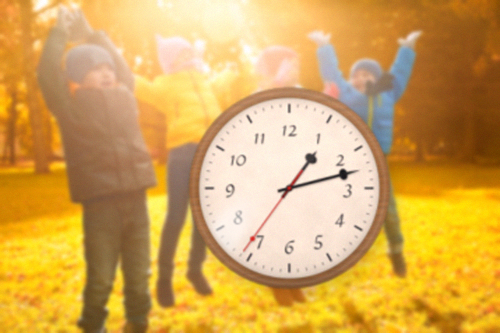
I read 1.12.36
